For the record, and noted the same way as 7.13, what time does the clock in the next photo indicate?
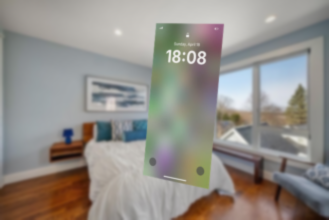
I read 18.08
